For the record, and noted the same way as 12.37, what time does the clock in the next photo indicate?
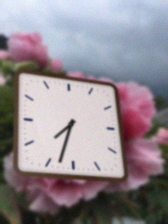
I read 7.33
